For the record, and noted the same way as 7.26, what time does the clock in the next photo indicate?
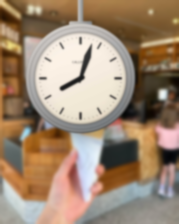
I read 8.03
